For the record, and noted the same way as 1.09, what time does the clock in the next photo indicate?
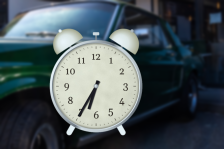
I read 6.35
